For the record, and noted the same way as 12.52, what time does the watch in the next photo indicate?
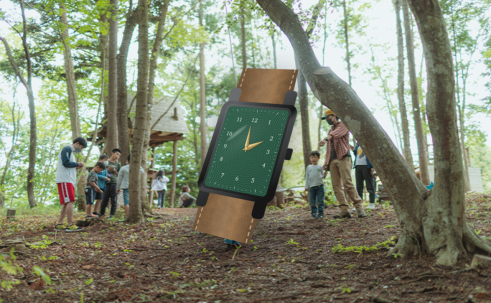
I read 1.59
